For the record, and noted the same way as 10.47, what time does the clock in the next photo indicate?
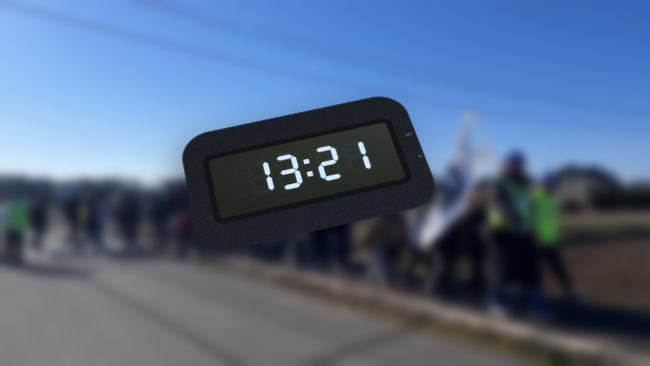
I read 13.21
